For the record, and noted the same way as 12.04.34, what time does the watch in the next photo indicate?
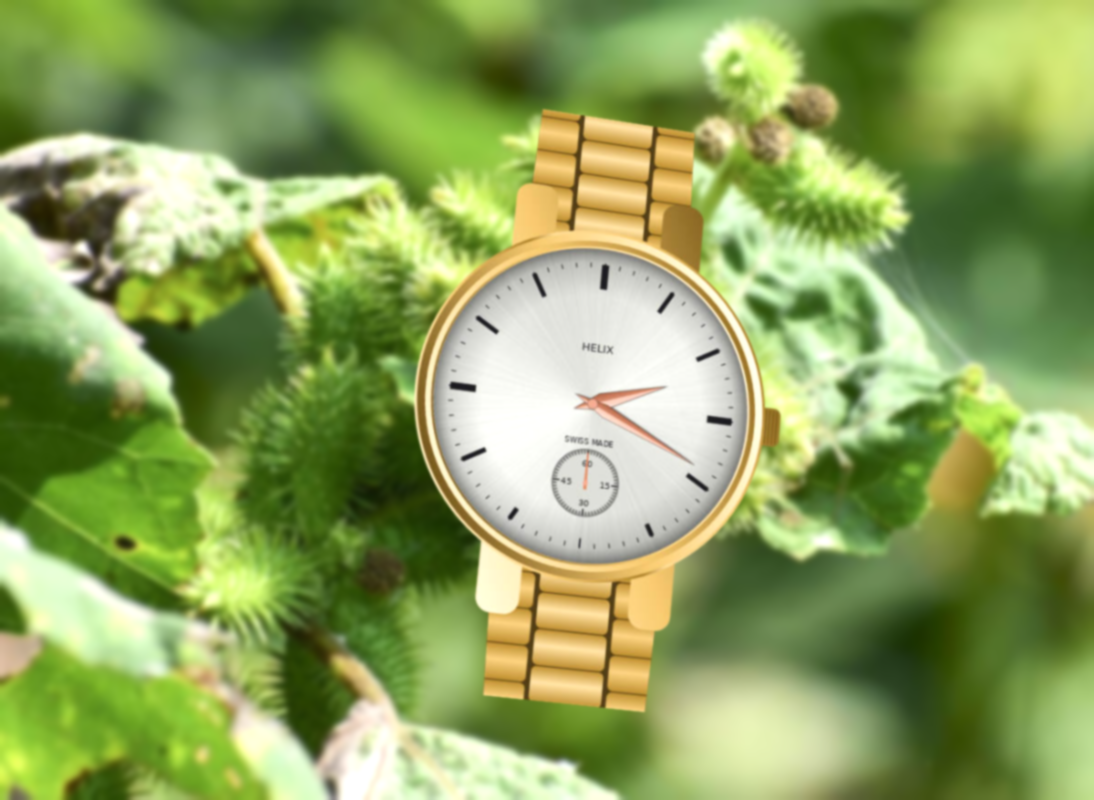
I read 2.19.00
